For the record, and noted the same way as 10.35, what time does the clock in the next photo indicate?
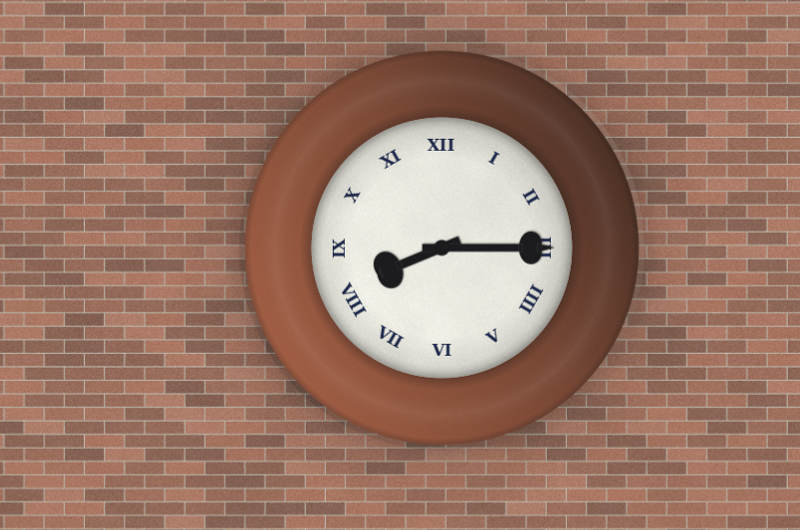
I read 8.15
